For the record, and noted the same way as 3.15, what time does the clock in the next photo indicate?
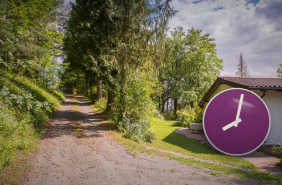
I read 8.02
